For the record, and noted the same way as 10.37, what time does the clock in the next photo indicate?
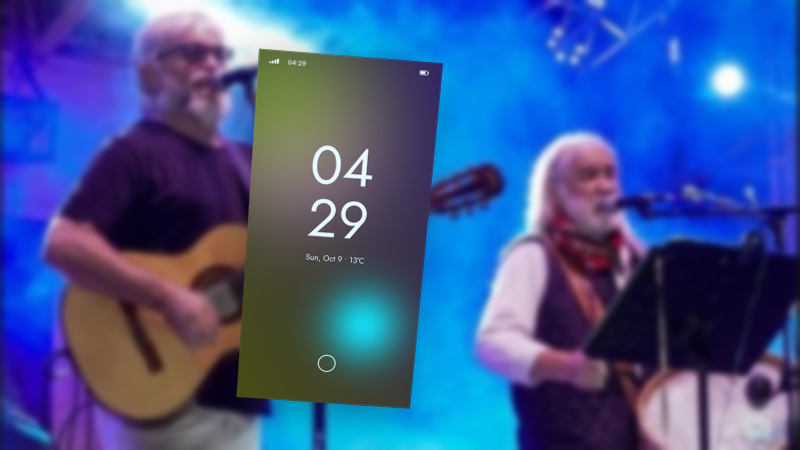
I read 4.29
